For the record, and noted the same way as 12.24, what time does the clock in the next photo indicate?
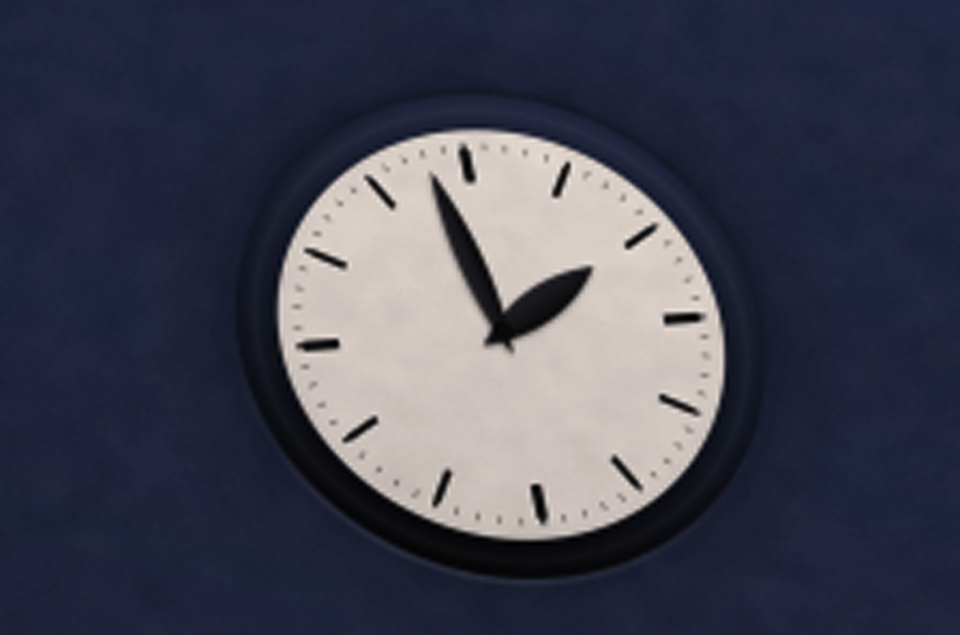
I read 1.58
